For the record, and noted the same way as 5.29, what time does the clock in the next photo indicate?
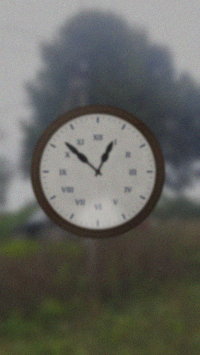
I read 12.52
